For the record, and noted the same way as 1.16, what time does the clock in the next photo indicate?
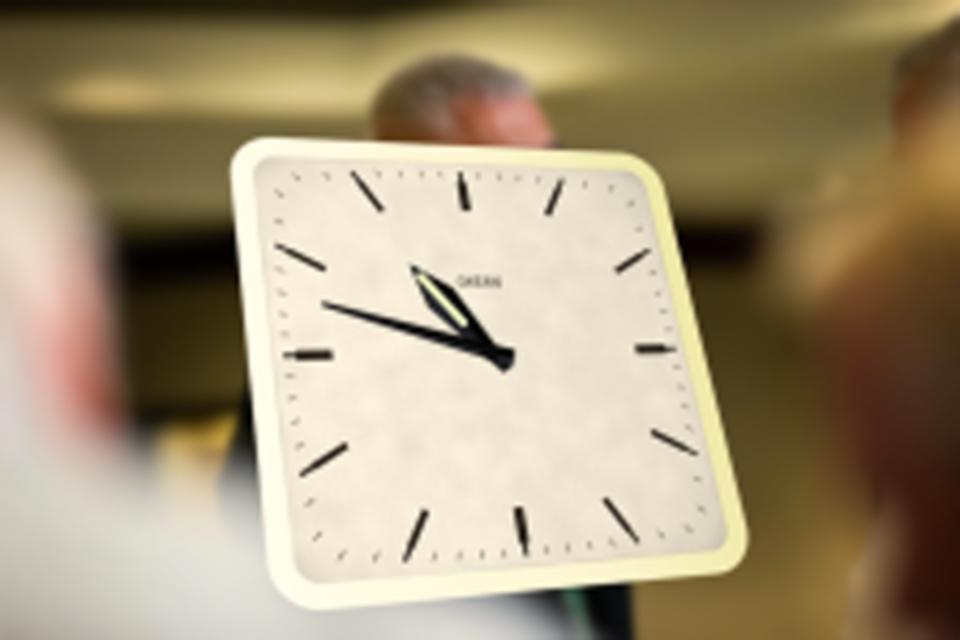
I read 10.48
